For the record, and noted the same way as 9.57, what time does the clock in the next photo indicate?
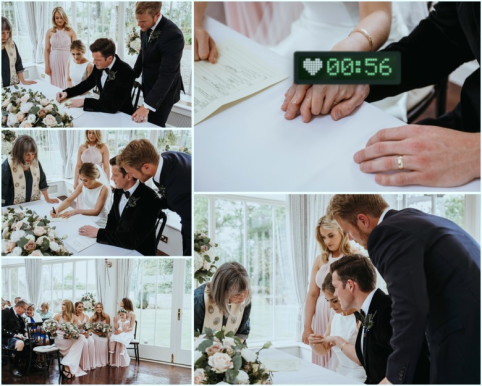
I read 0.56
